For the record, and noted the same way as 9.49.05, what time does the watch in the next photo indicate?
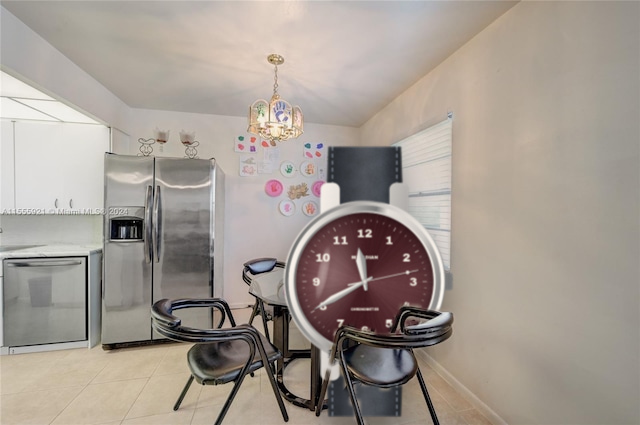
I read 11.40.13
